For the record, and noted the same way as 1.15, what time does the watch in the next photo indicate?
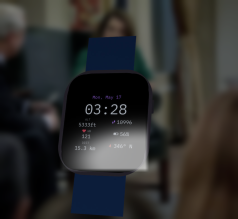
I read 3.28
